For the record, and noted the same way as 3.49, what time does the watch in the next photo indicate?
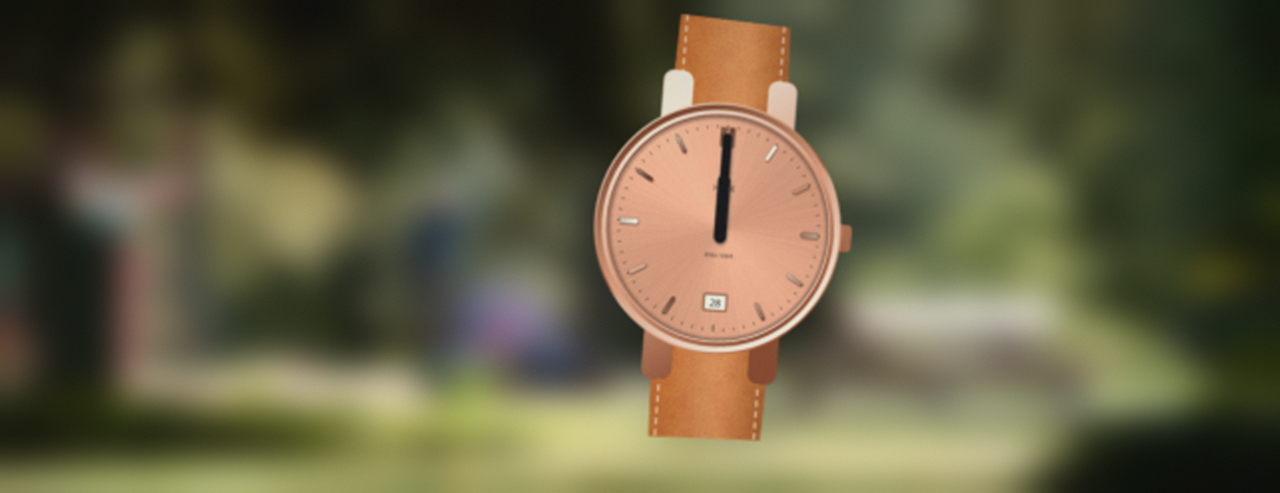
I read 12.00
